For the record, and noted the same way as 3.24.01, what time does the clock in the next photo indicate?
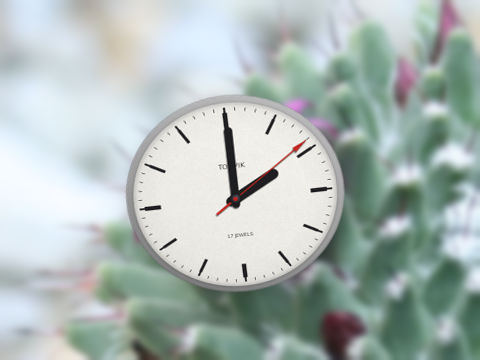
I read 2.00.09
